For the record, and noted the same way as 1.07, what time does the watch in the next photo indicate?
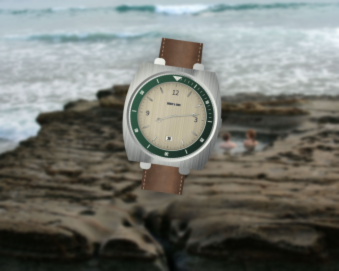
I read 8.13
